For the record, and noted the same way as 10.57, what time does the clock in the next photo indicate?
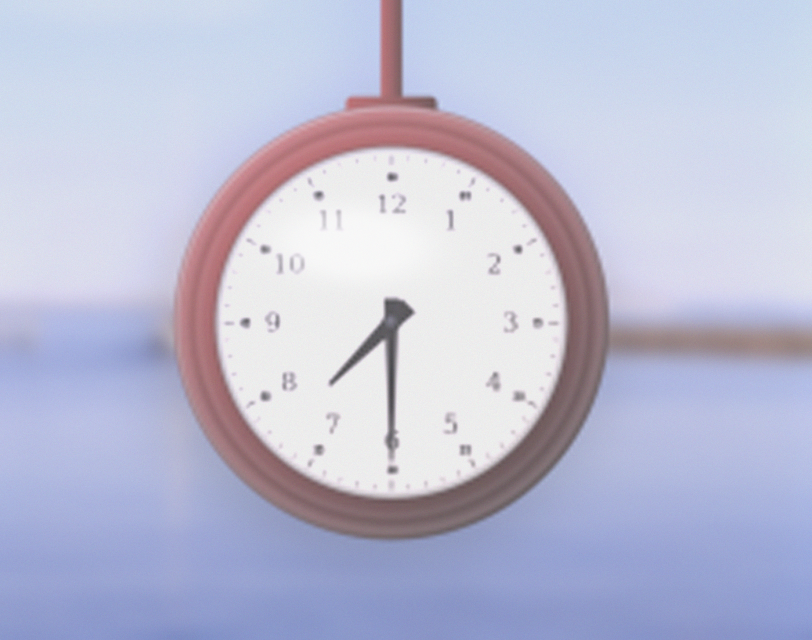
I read 7.30
